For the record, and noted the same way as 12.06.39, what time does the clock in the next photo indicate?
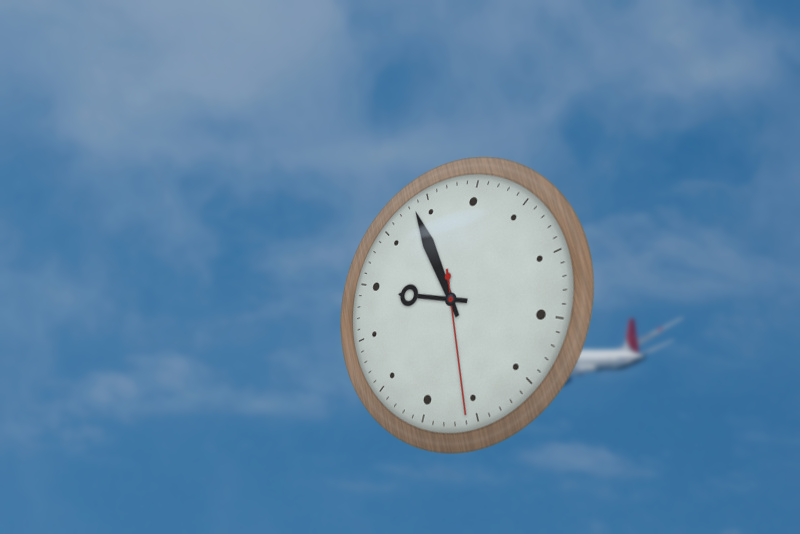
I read 8.53.26
